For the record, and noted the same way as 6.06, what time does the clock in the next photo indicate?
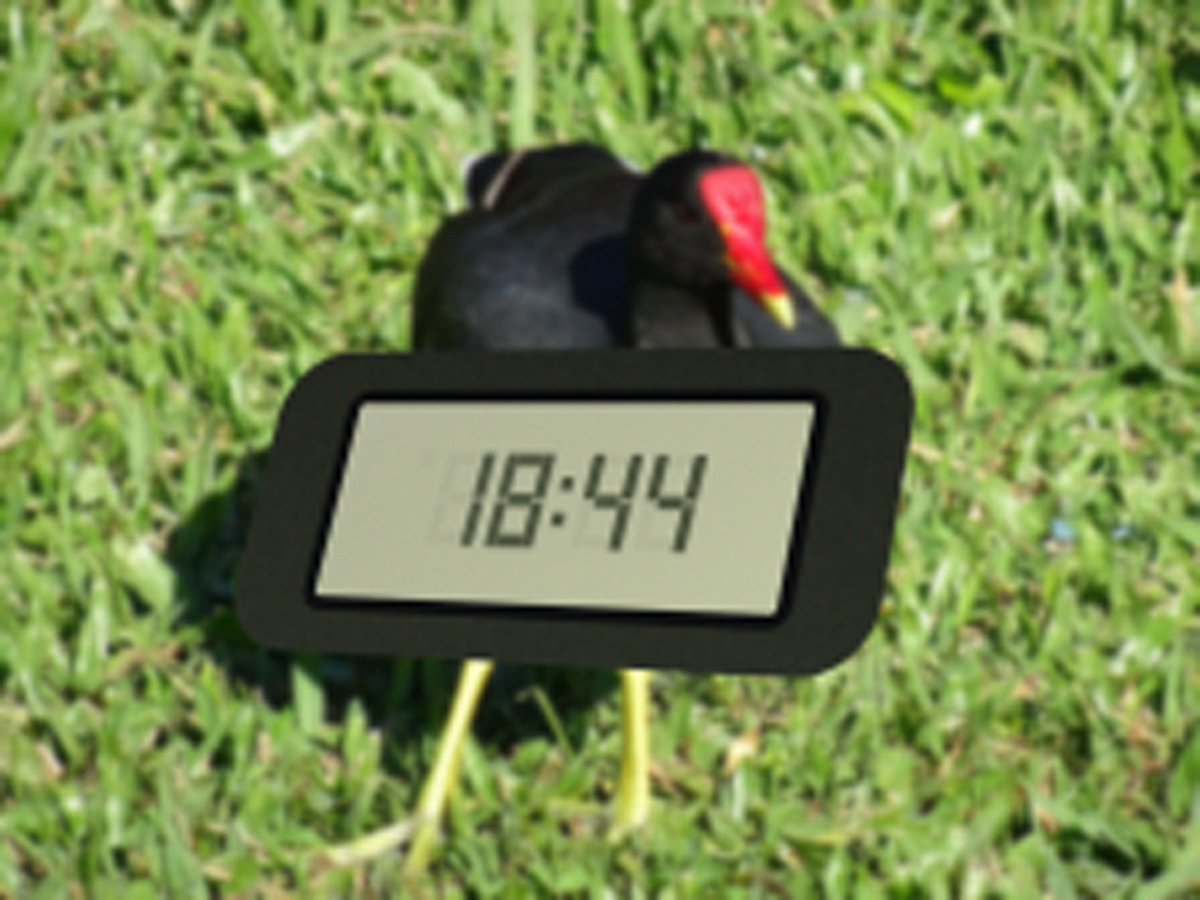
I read 18.44
